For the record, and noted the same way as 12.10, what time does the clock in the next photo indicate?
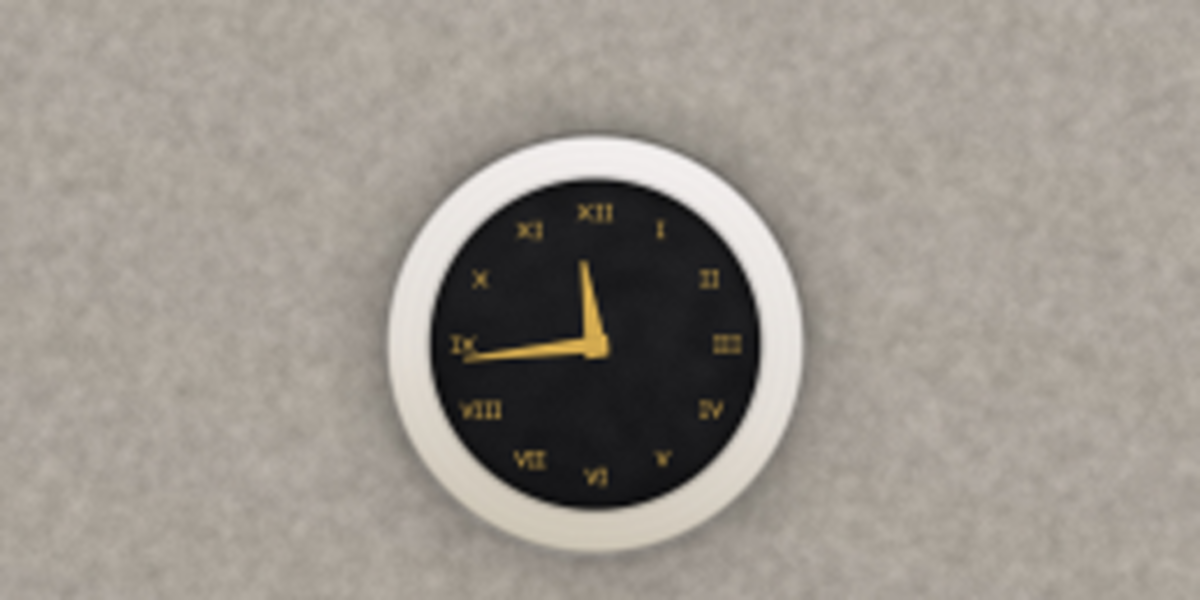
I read 11.44
